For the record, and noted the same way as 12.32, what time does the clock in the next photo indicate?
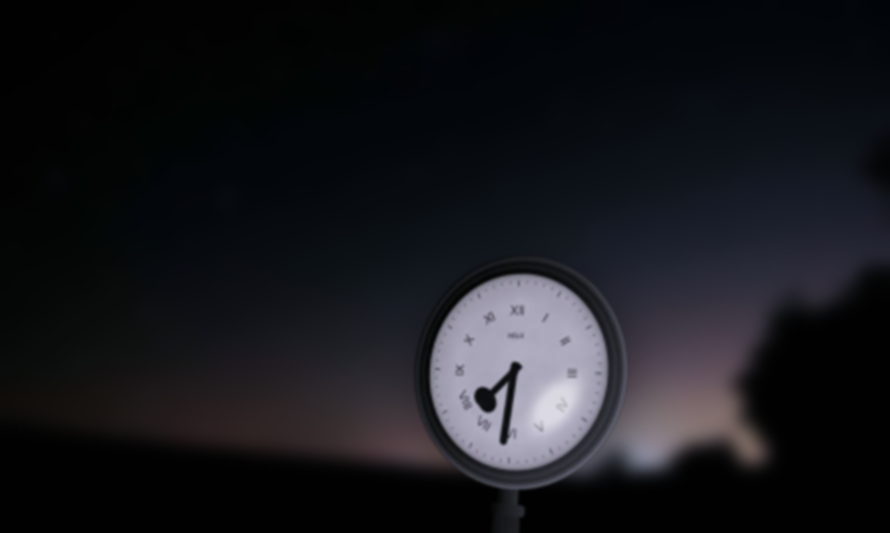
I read 7.31
